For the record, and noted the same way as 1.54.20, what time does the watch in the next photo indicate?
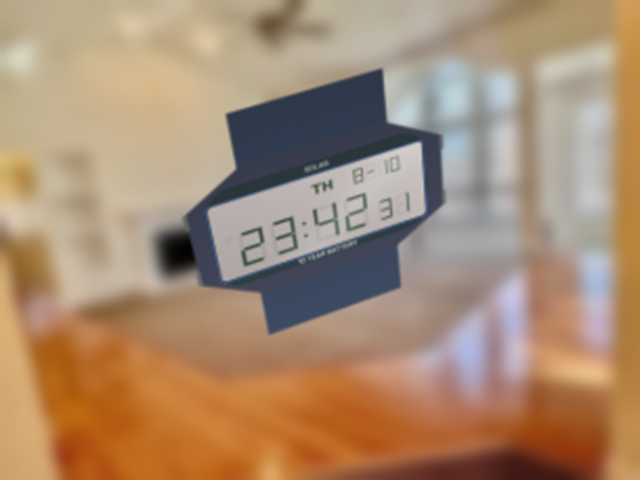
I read 23.42.31
